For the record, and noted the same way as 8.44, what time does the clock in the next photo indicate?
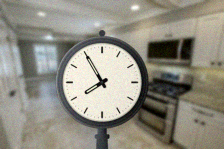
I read 7.55
